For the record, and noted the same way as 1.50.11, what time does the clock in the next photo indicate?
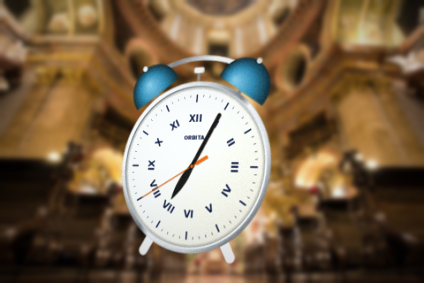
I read 7.04.40
